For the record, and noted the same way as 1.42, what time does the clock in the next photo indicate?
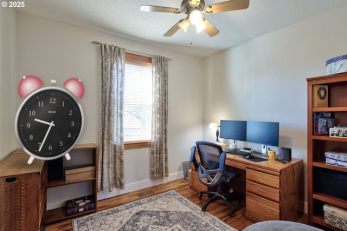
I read 9.34
